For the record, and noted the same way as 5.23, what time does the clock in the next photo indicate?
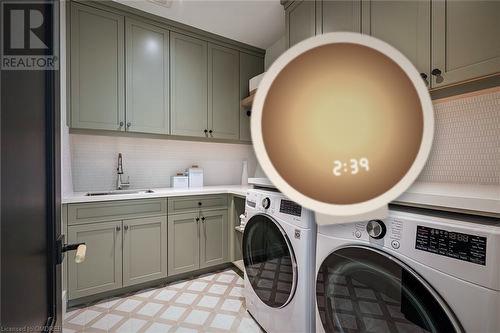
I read 2.39
